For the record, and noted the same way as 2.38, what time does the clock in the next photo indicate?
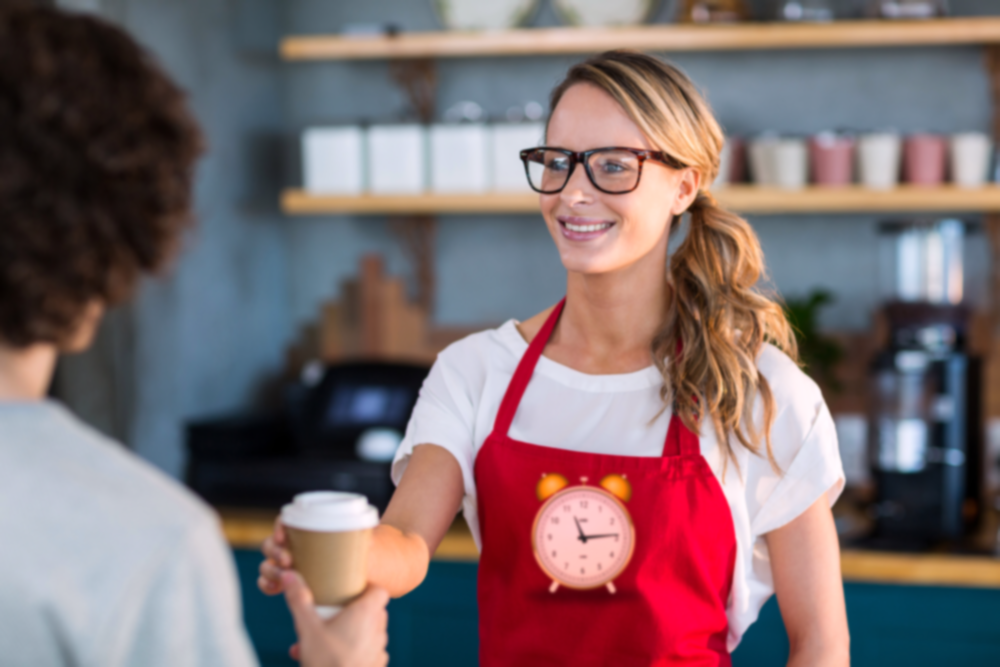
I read 11.14
